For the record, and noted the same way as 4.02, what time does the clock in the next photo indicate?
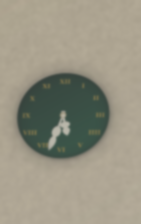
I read 5.33
